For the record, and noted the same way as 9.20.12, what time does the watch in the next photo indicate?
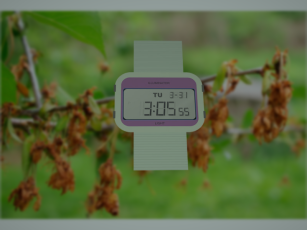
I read 3.05.55
